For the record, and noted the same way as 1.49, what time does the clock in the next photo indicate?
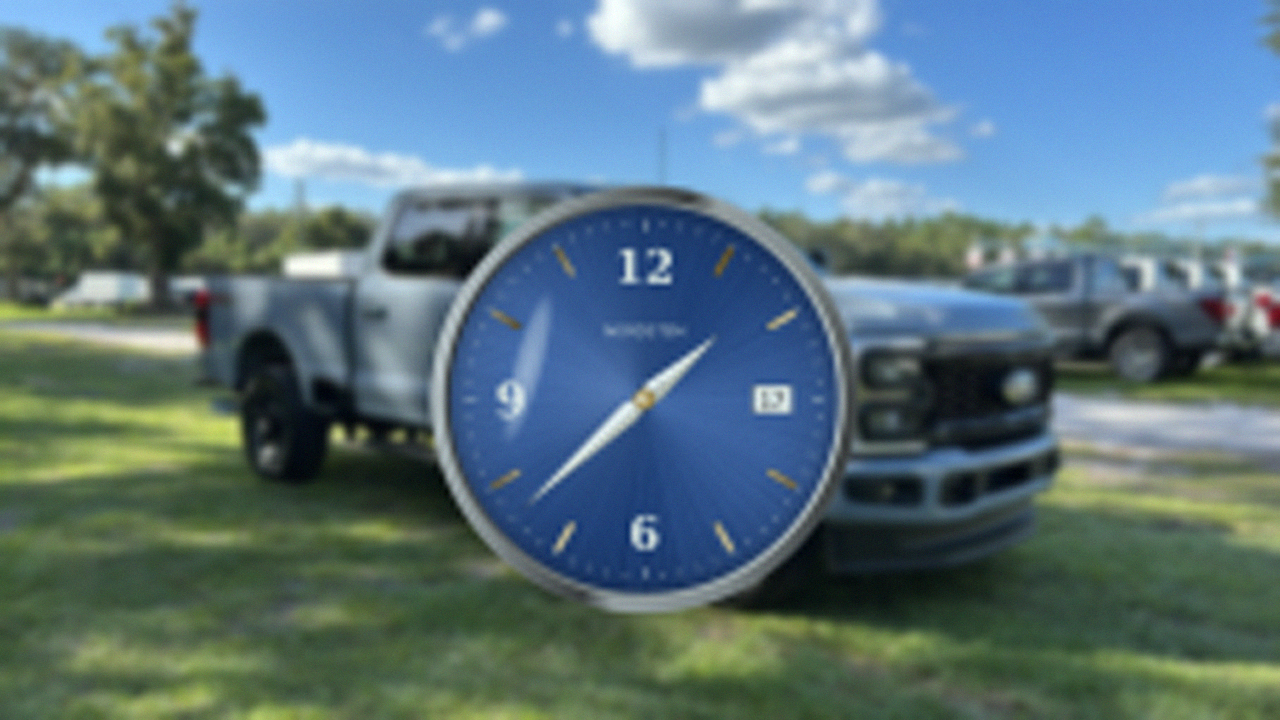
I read 1.38
